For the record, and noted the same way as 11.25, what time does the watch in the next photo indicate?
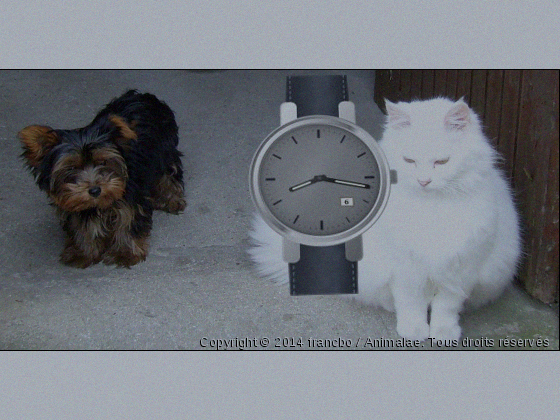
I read 8.17
